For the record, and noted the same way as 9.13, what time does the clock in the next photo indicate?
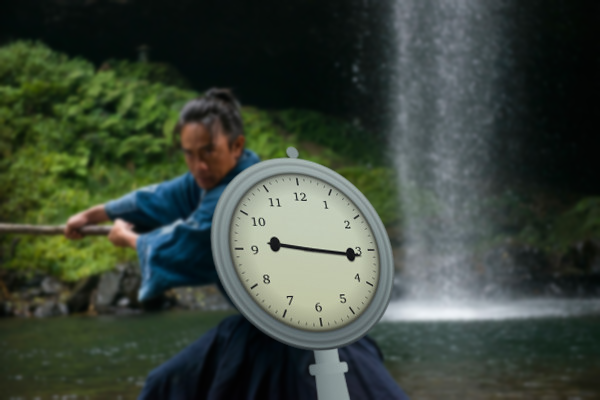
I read 9.16
